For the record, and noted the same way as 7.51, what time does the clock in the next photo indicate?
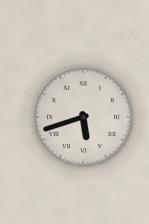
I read 5.42
